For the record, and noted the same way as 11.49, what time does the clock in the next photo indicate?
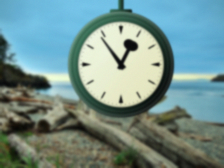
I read 12.54
